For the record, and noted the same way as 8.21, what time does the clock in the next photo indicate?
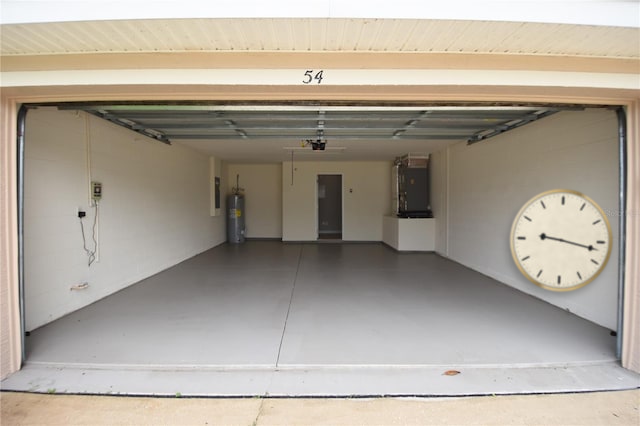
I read 9.17
